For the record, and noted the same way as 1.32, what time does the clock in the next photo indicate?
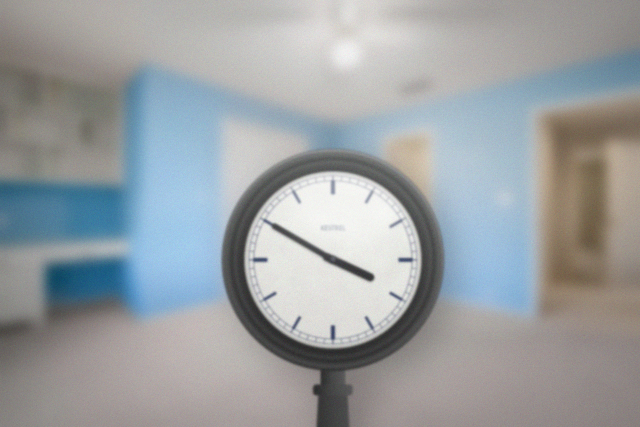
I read 3.50
